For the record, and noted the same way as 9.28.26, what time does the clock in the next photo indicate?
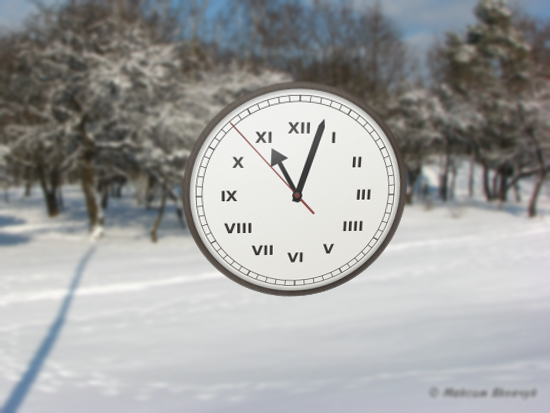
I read 11.02.53
